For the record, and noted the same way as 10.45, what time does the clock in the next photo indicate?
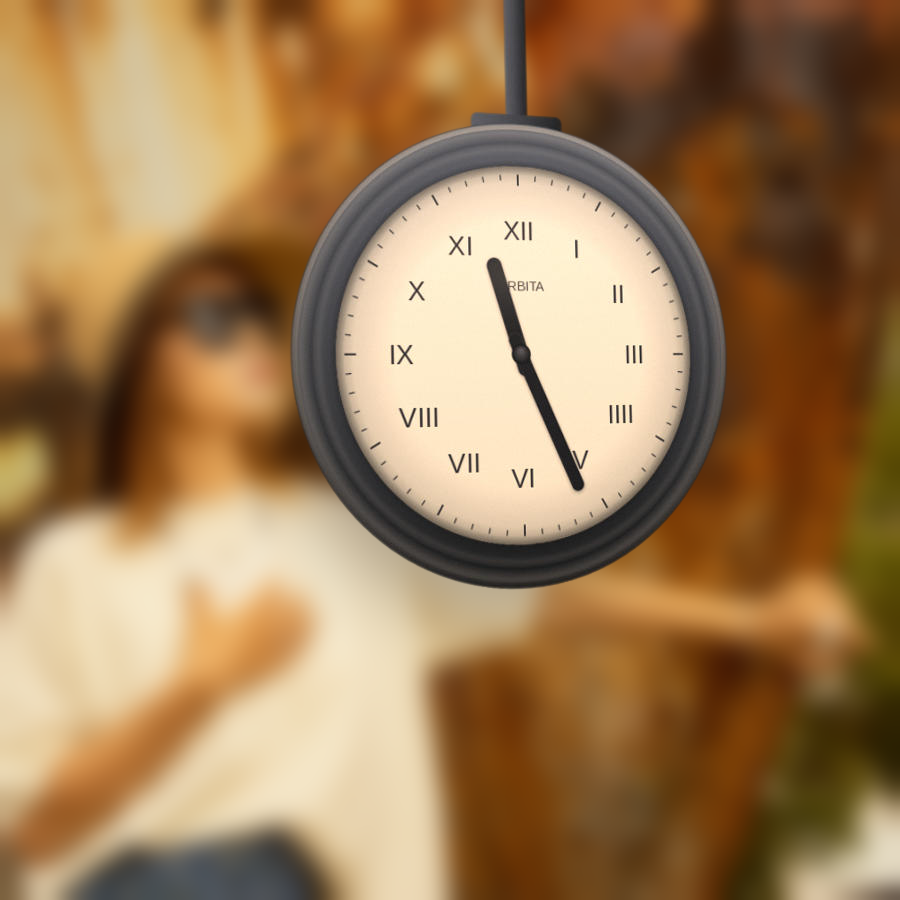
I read 11.26
